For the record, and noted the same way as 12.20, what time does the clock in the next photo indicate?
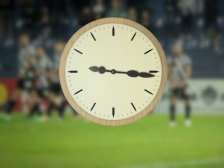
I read 9.16
